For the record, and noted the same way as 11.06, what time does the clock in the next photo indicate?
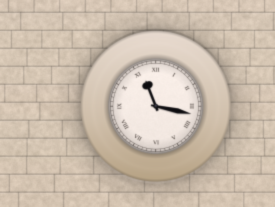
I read 11.17
